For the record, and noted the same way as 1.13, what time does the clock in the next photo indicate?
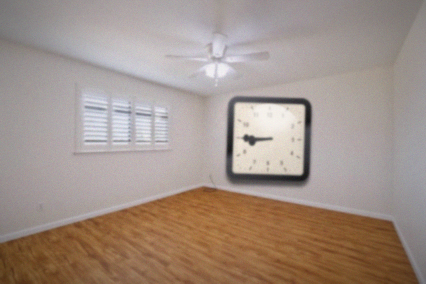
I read 8.45
